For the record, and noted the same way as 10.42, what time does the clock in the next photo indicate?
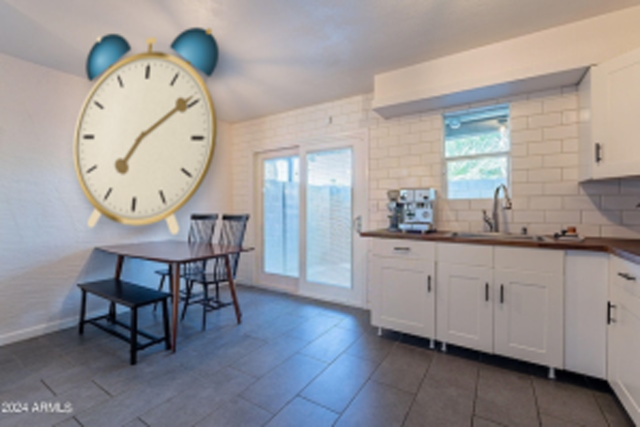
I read 7.09
